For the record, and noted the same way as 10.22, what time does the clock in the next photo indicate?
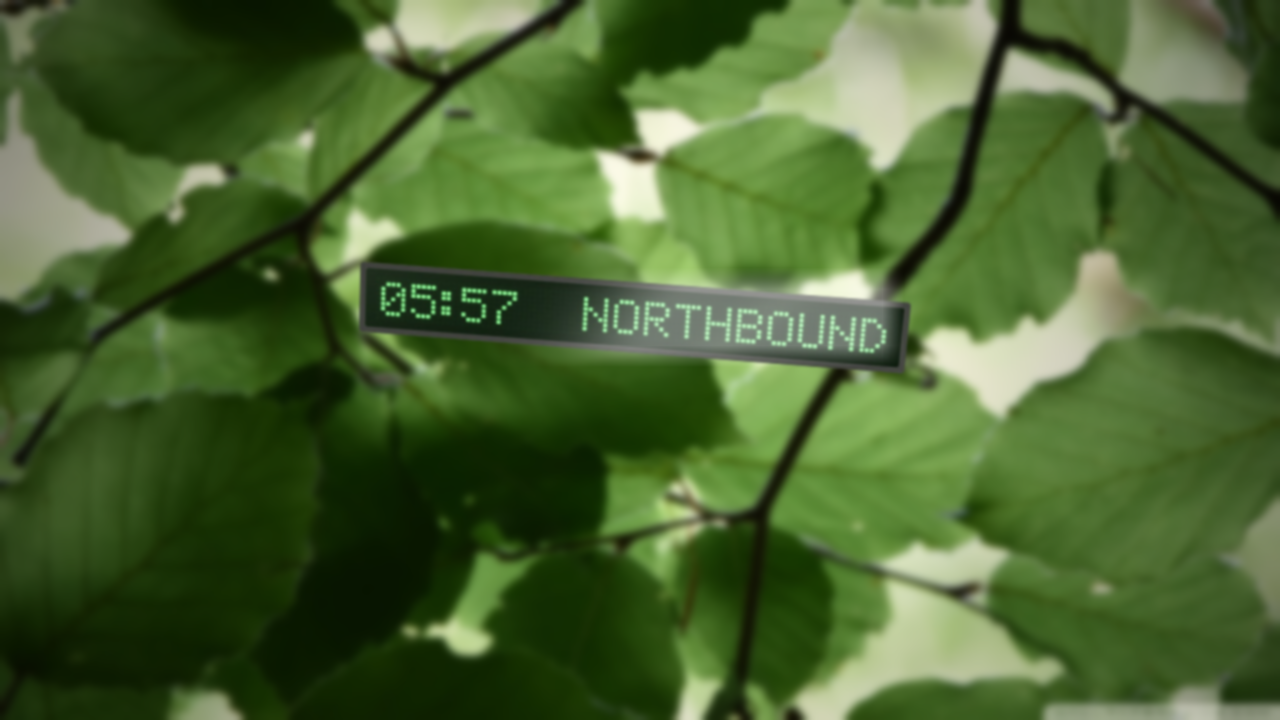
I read 5.57
